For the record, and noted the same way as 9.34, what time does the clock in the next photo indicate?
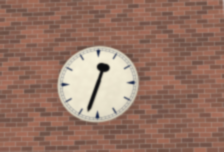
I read 12.33
